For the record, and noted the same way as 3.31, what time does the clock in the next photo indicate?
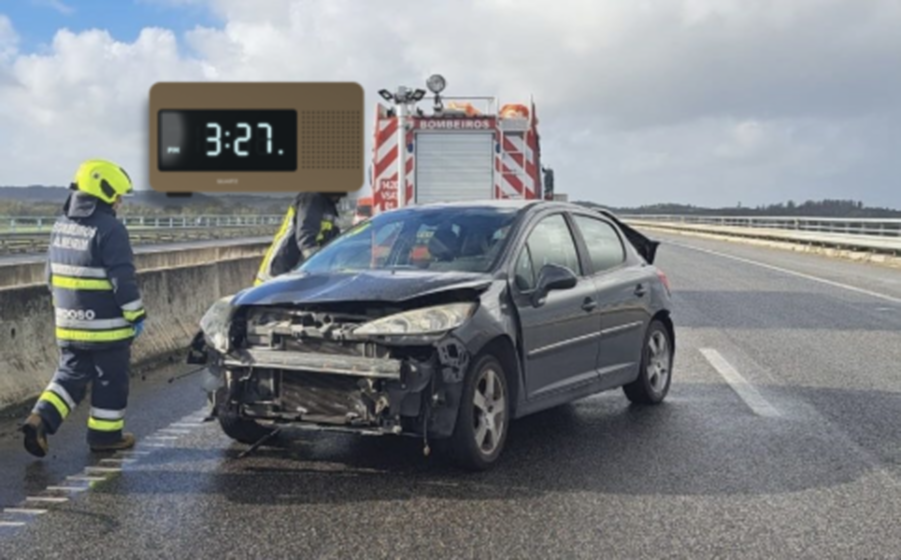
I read 3.27
